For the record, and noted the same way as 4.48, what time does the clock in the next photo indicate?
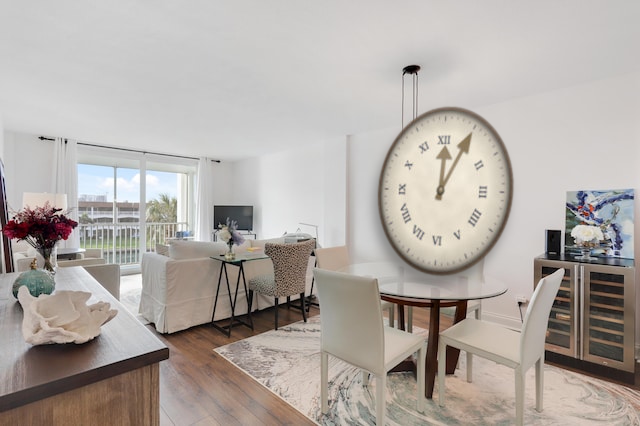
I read 12.05
